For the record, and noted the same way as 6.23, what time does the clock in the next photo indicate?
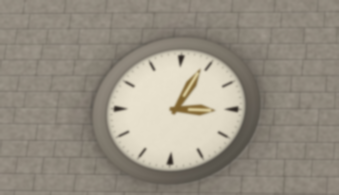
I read 3.04
